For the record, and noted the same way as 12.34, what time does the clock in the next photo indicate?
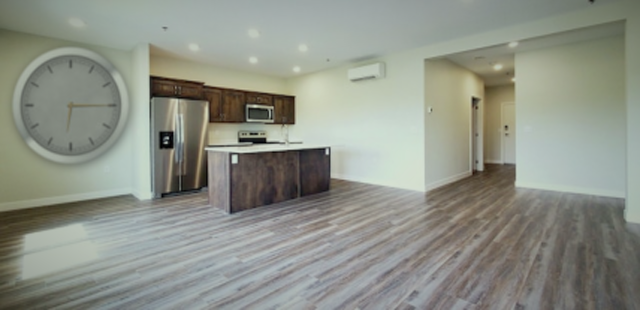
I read 6.15
